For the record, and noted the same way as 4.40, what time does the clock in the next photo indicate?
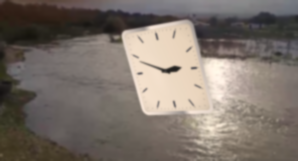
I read 2.49
